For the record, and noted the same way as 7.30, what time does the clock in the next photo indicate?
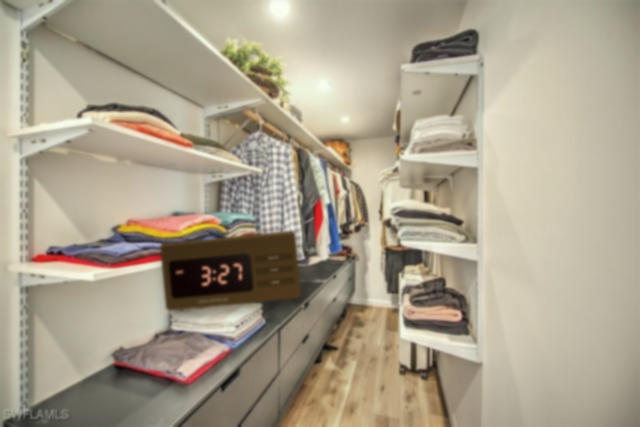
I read 3.27
